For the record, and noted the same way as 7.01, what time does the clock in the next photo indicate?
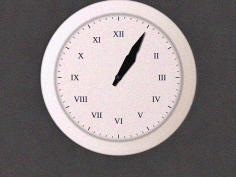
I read 1.05
